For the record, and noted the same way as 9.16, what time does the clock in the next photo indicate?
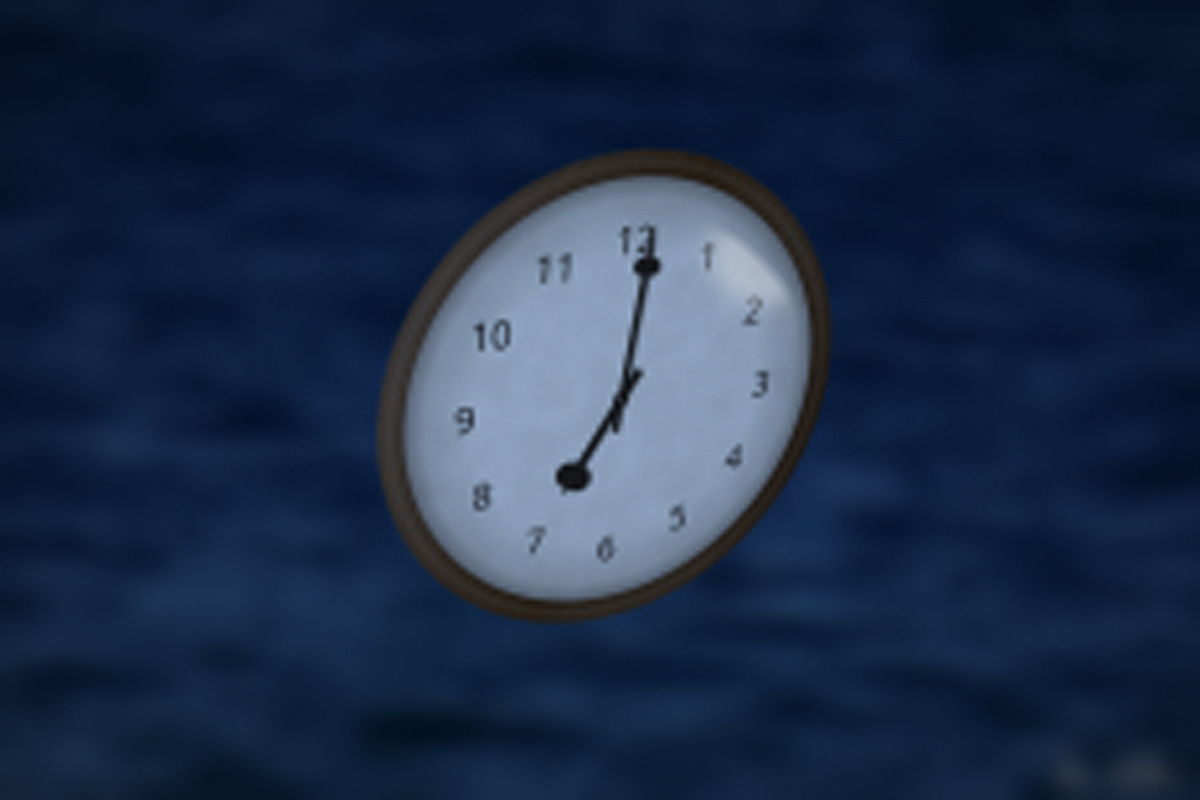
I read 7.01
